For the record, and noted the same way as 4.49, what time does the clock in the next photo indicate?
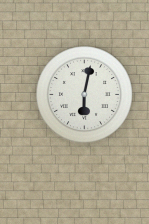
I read 6.02
